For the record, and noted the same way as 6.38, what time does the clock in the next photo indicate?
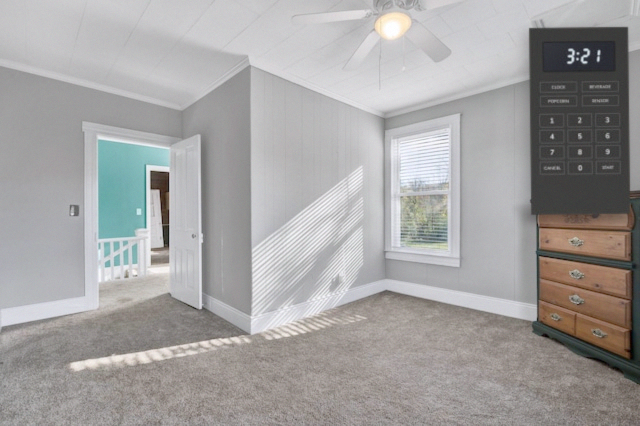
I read 3.21
